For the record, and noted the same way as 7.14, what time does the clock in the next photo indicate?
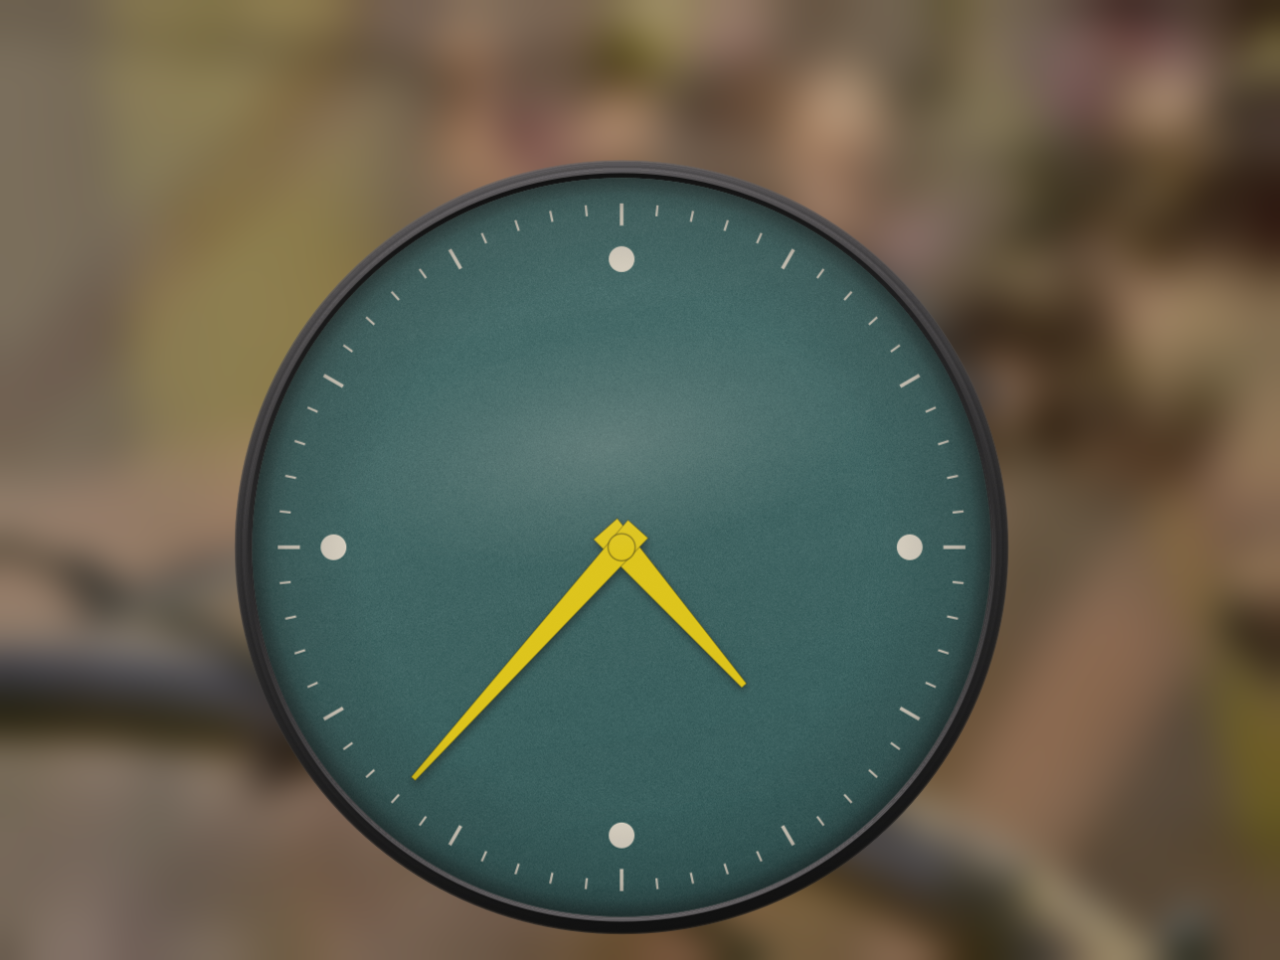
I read 4.37
